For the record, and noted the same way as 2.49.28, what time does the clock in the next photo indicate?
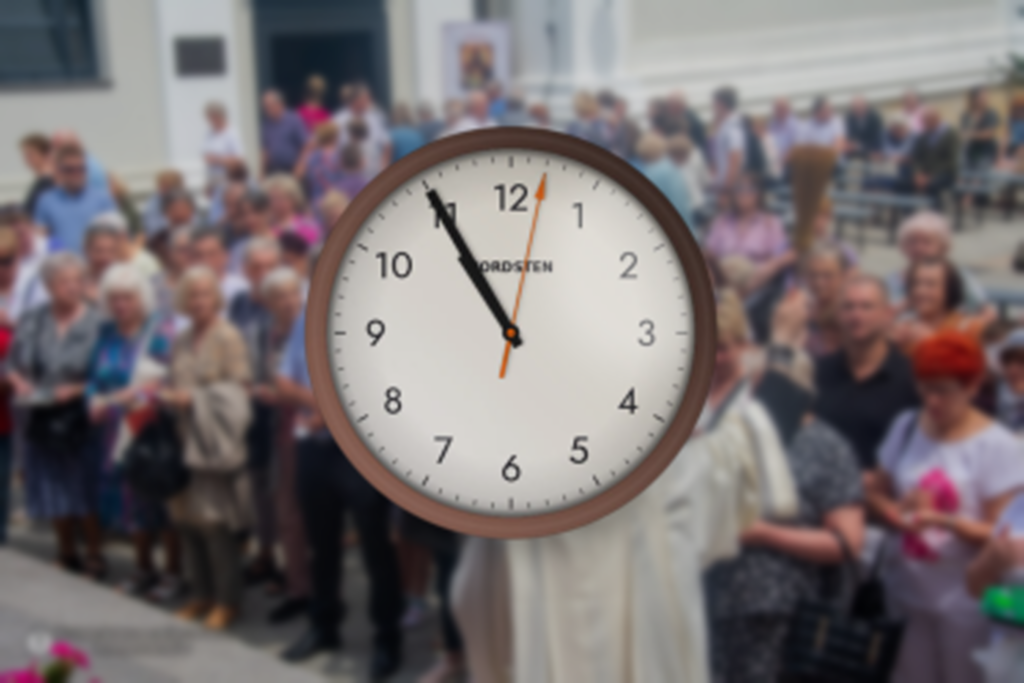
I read 10.55.02
